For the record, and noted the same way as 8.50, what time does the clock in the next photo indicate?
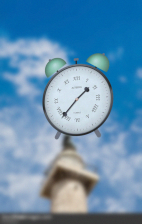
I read 1.37
